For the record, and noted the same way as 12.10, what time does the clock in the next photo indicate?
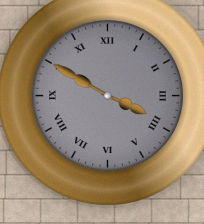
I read 3.50
